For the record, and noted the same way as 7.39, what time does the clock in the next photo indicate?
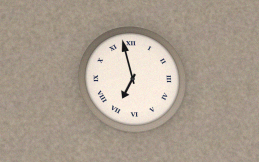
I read 6.58
